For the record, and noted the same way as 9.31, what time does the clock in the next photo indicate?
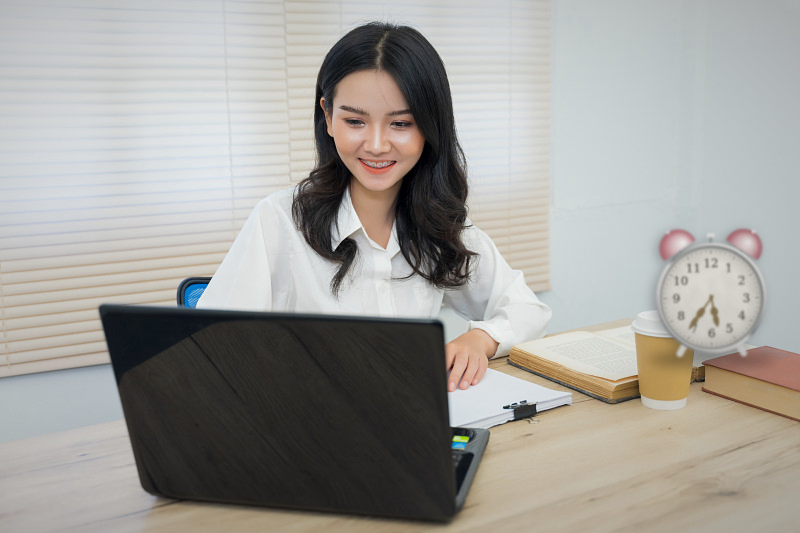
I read 5.36
